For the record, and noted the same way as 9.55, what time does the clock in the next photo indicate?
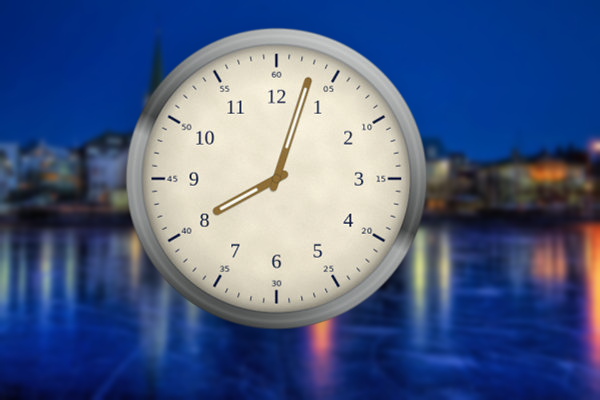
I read 8.03
